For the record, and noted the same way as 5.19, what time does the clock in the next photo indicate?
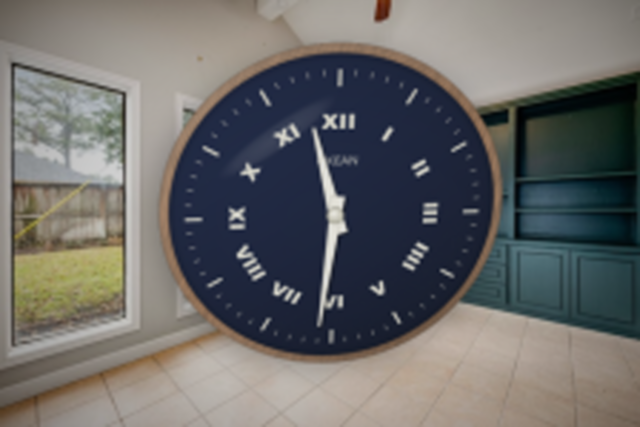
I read 11.31
